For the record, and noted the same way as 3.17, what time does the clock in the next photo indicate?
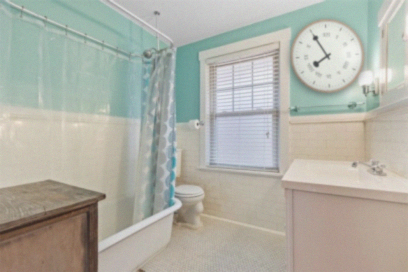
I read 7.55
